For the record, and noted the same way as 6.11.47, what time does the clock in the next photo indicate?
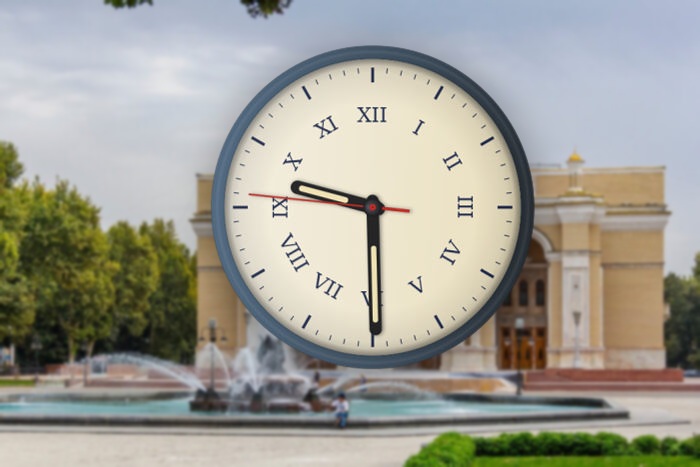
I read 9.29.46
